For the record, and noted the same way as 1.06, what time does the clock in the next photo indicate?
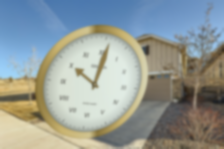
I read 10.01
